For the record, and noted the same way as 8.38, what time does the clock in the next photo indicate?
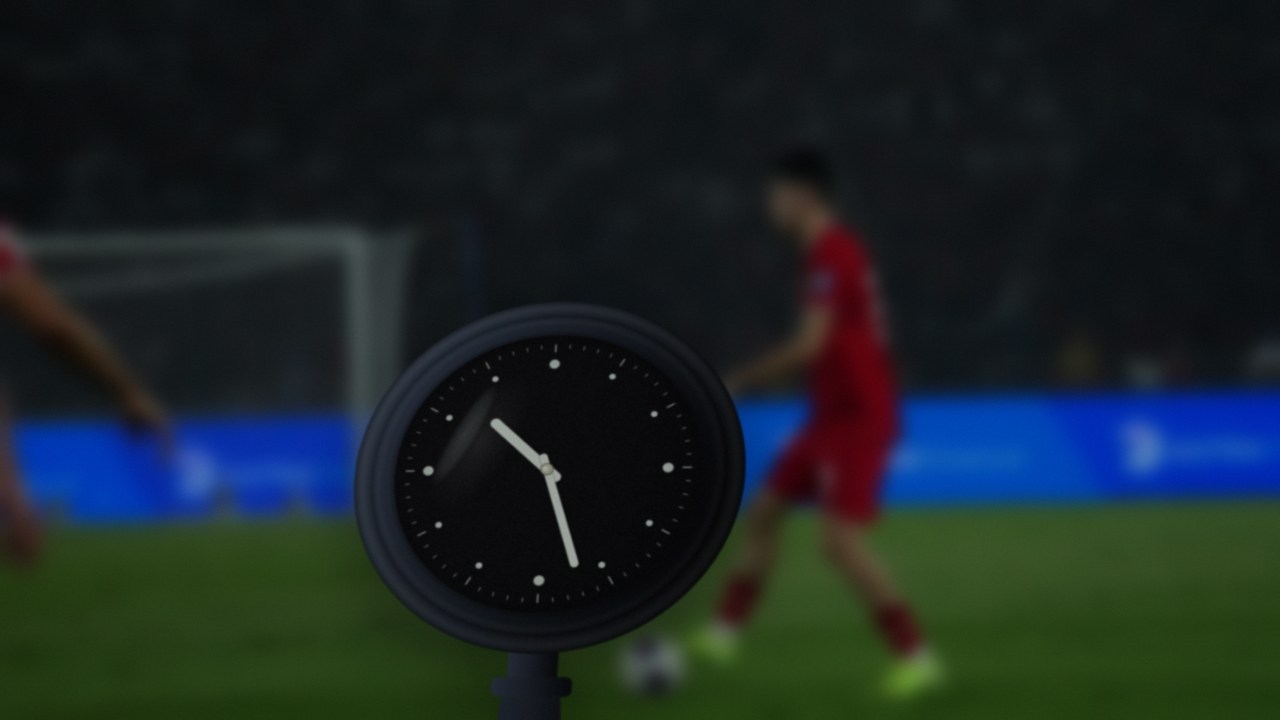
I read 10.27
